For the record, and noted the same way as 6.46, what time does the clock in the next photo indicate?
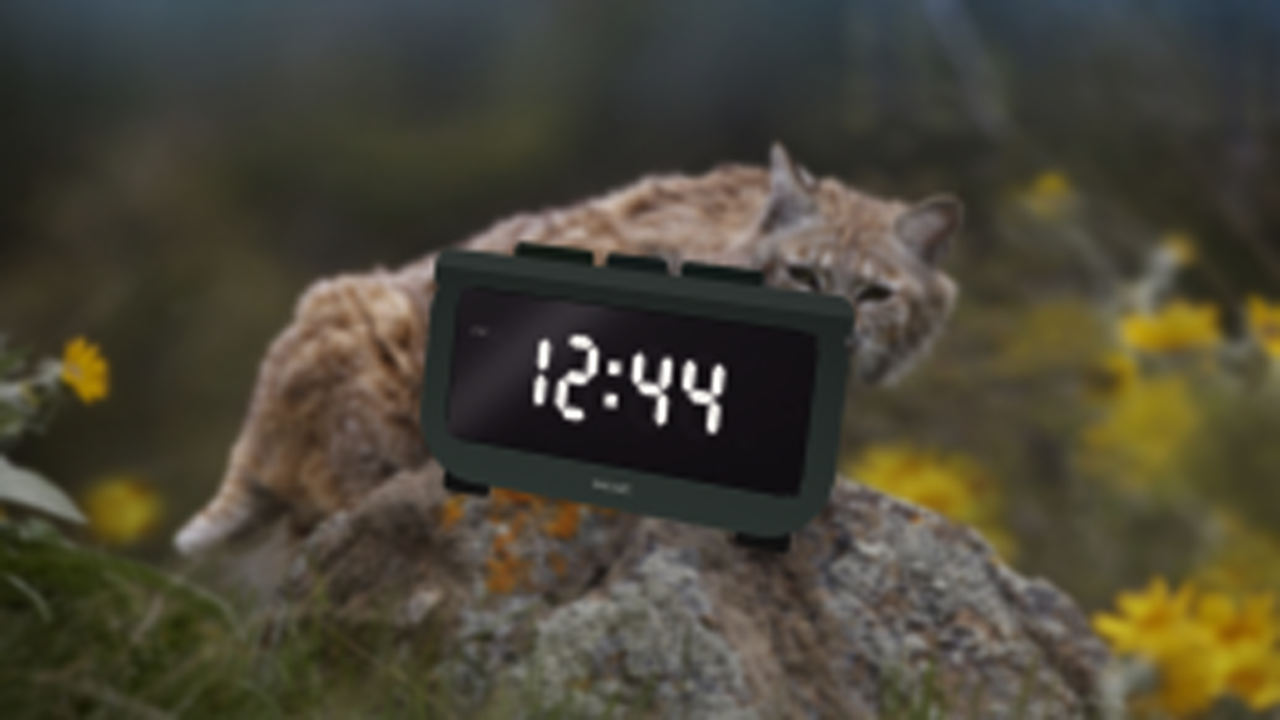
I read 12.44
